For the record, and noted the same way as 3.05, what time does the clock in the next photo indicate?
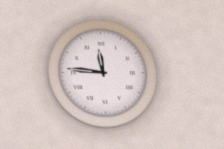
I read 11.46
